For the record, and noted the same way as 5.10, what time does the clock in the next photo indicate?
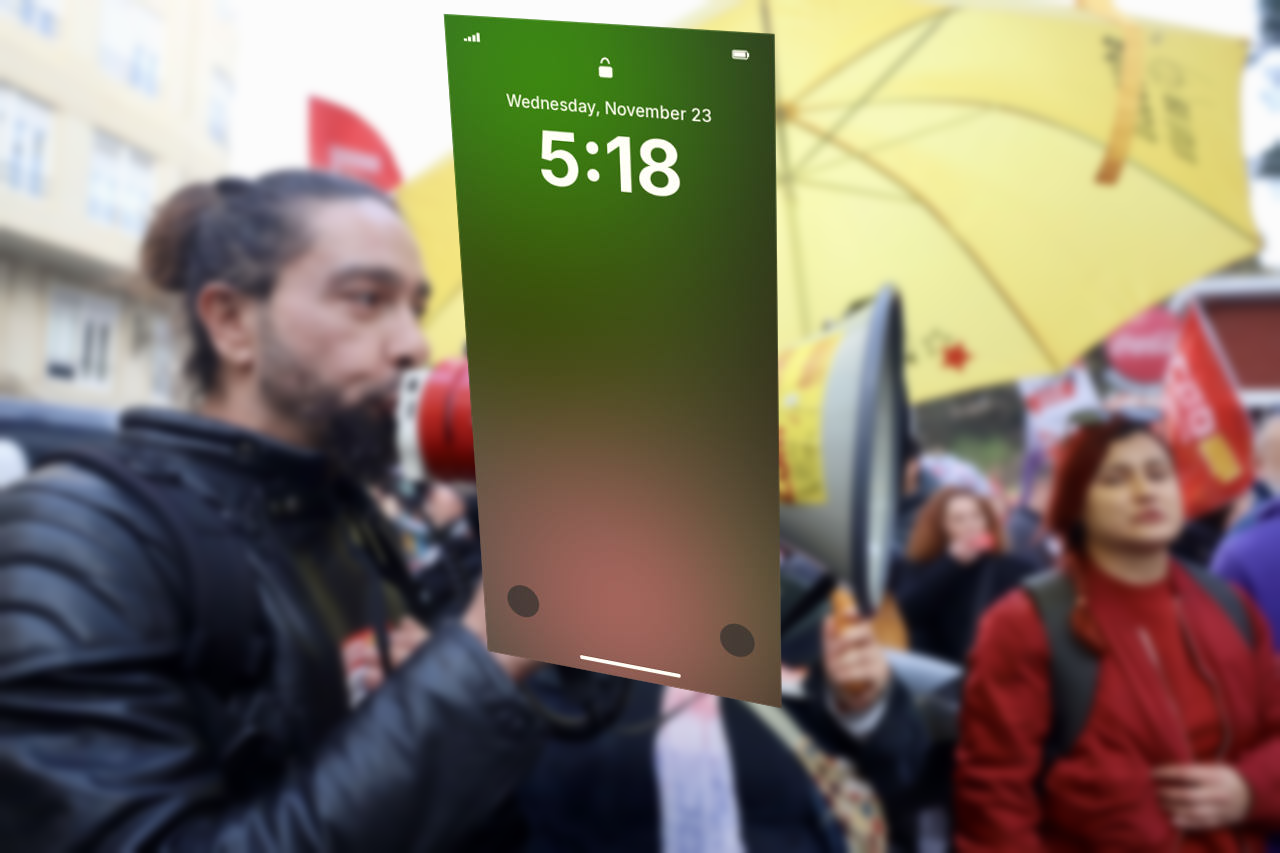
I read 5.18
